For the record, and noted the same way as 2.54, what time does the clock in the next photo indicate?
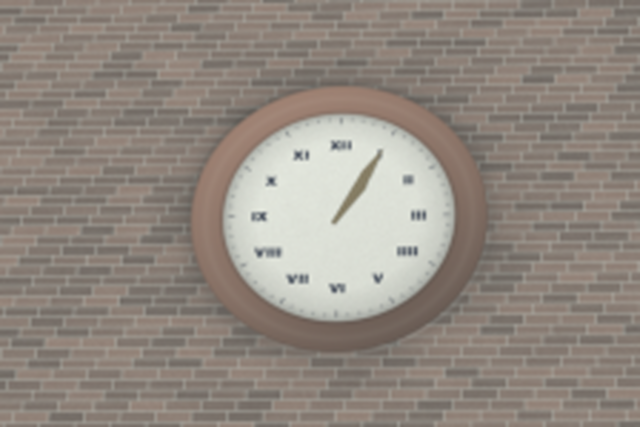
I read 1.05
